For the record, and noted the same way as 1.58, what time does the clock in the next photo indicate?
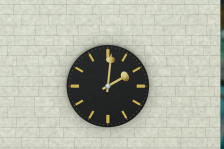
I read 2.01
